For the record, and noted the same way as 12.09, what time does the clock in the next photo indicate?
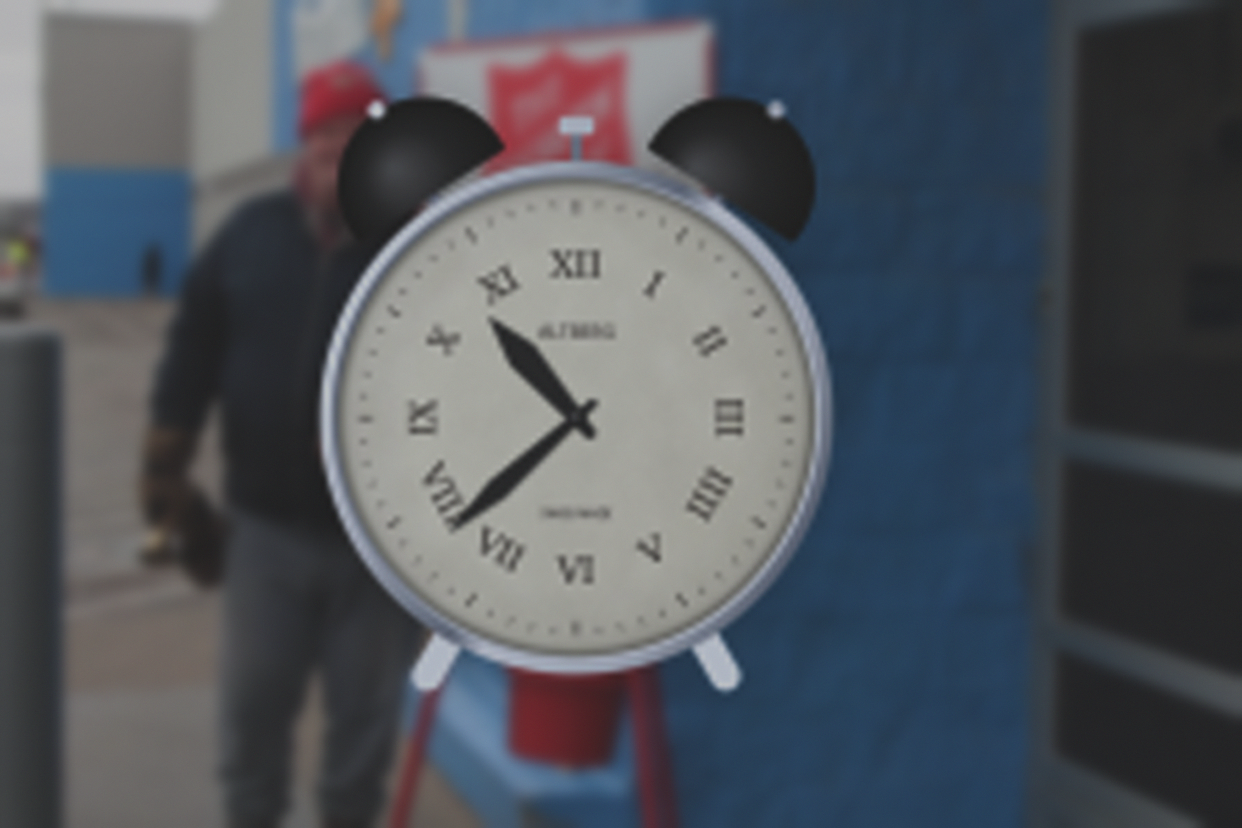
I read 10.38
